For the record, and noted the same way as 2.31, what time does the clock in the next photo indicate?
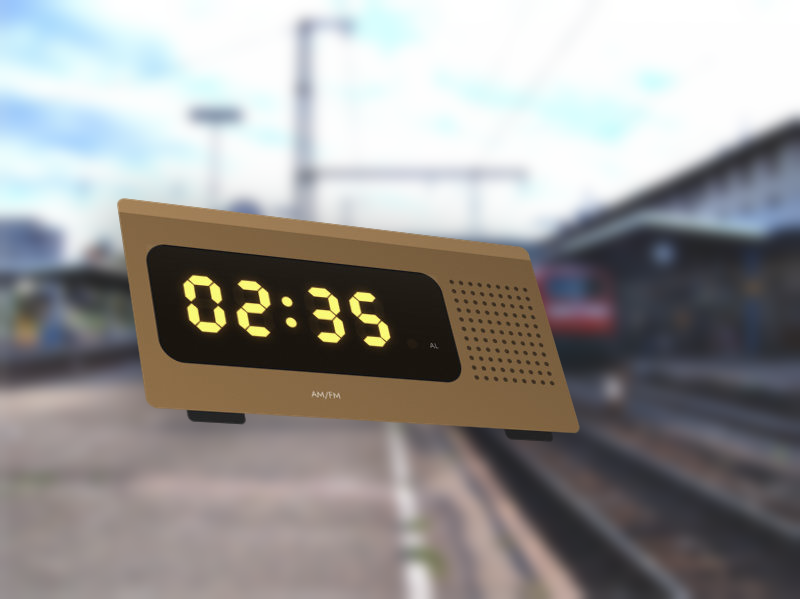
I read 2.35
